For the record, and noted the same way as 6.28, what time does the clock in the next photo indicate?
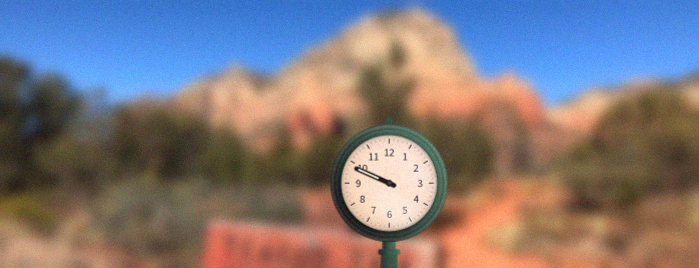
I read 9.49
